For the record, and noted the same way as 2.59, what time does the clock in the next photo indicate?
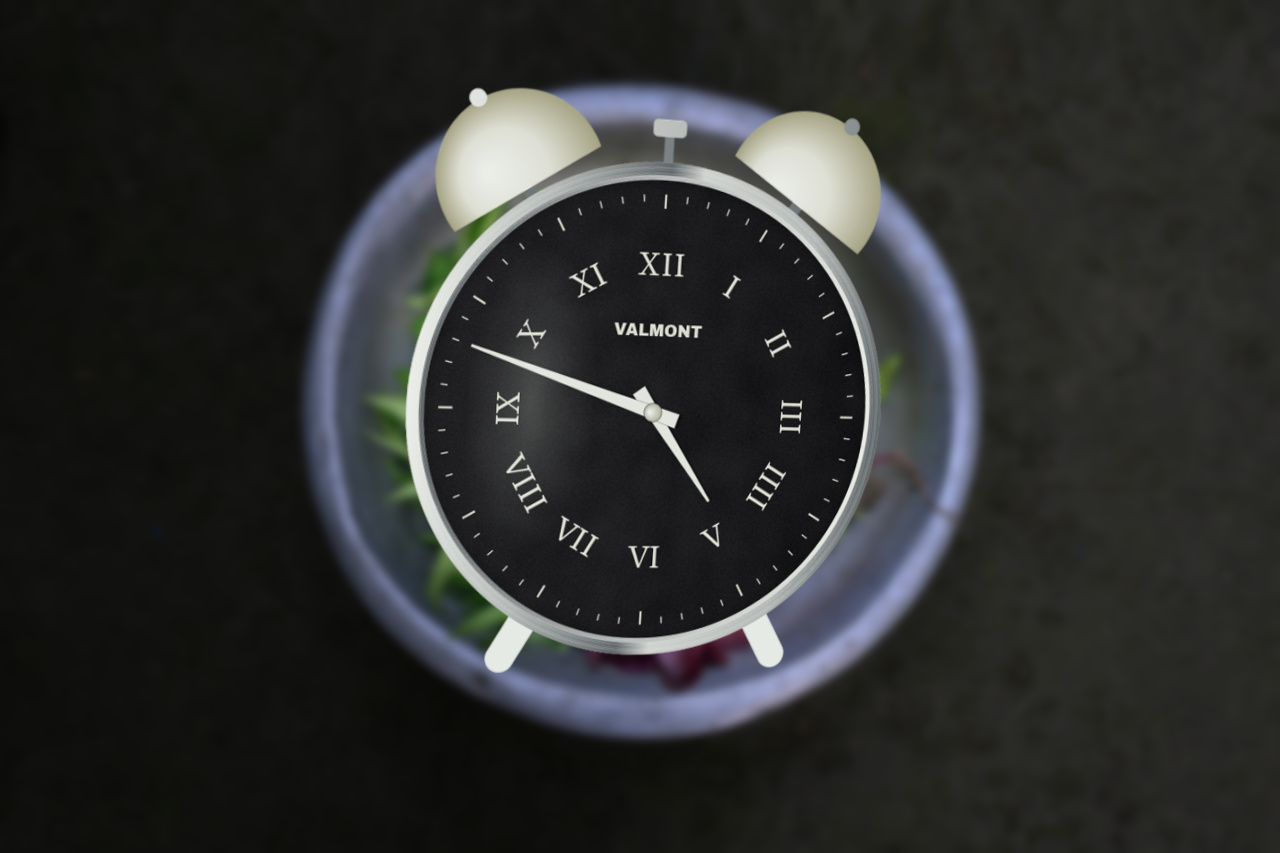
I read 4.48
